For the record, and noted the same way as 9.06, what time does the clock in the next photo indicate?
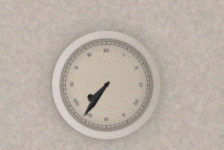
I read 7.36
